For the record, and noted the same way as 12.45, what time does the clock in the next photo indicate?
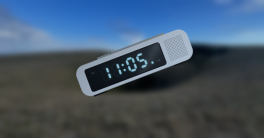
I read 11.05
